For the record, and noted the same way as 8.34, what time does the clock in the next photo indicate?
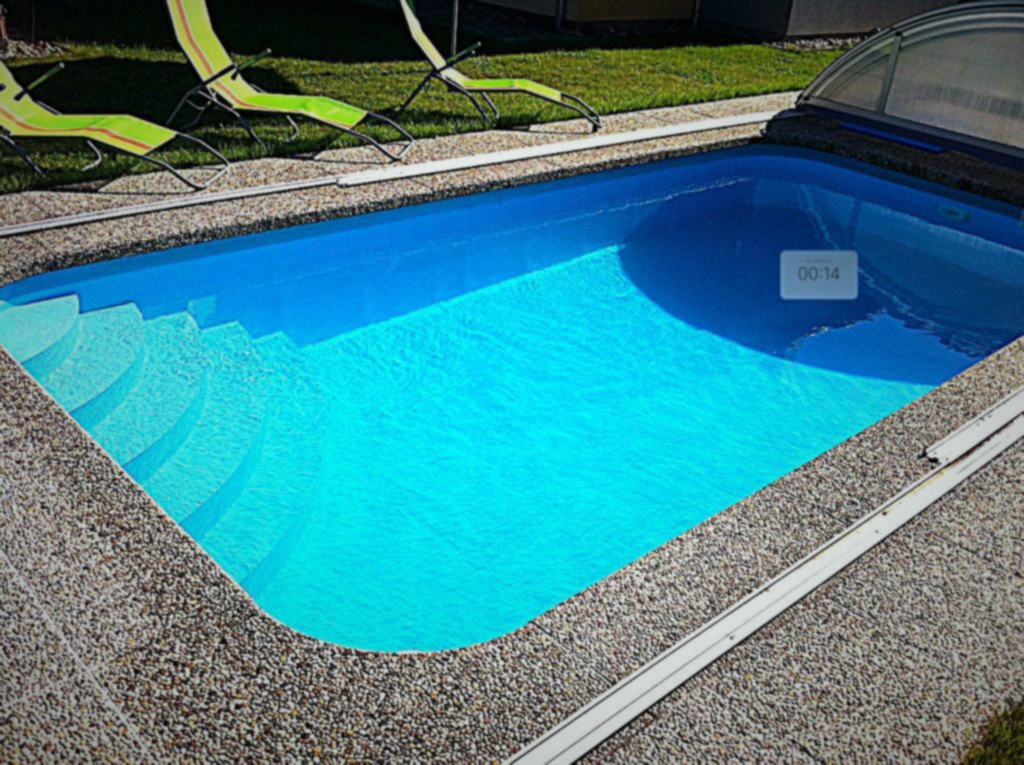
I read 0.14
